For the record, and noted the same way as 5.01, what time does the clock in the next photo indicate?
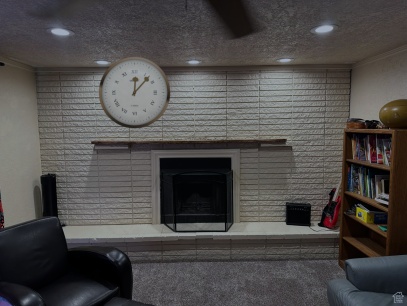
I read 12.07
